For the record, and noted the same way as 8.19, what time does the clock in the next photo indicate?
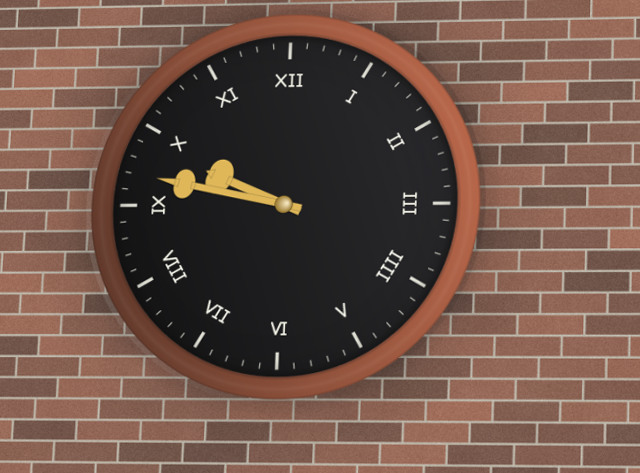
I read 9.47
